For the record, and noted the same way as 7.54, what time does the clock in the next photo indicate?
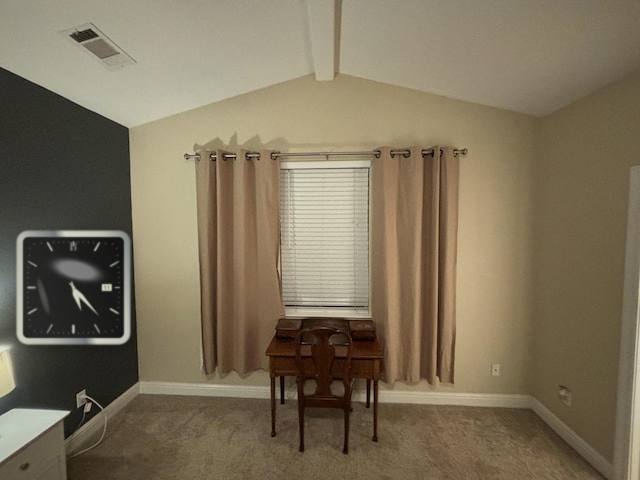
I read 5.23
